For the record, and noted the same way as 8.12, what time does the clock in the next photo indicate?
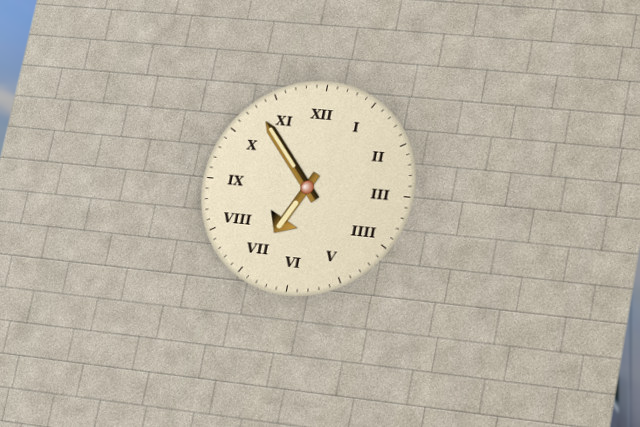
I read 6.53
